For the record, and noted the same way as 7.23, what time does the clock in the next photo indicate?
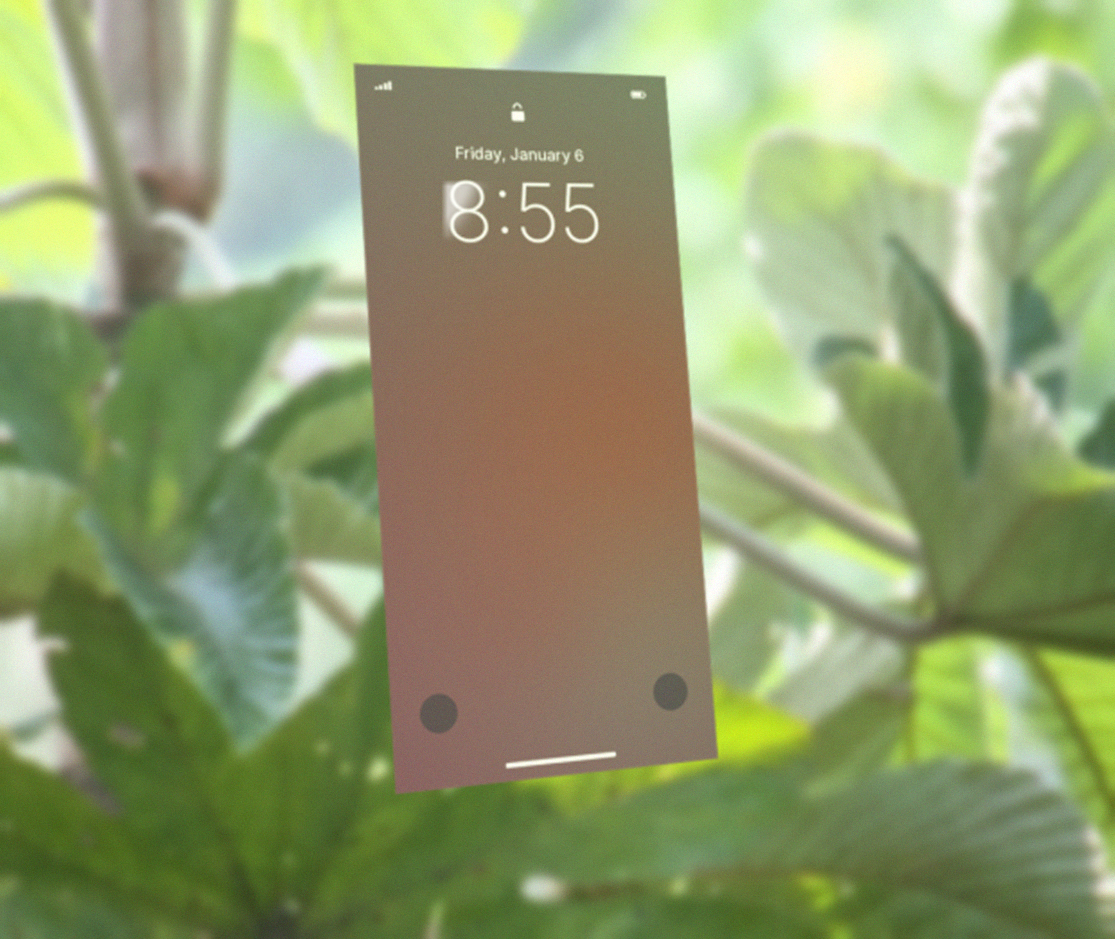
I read 8.55
